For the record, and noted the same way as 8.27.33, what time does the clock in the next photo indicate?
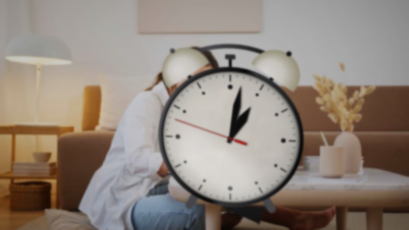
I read 1.01.48
